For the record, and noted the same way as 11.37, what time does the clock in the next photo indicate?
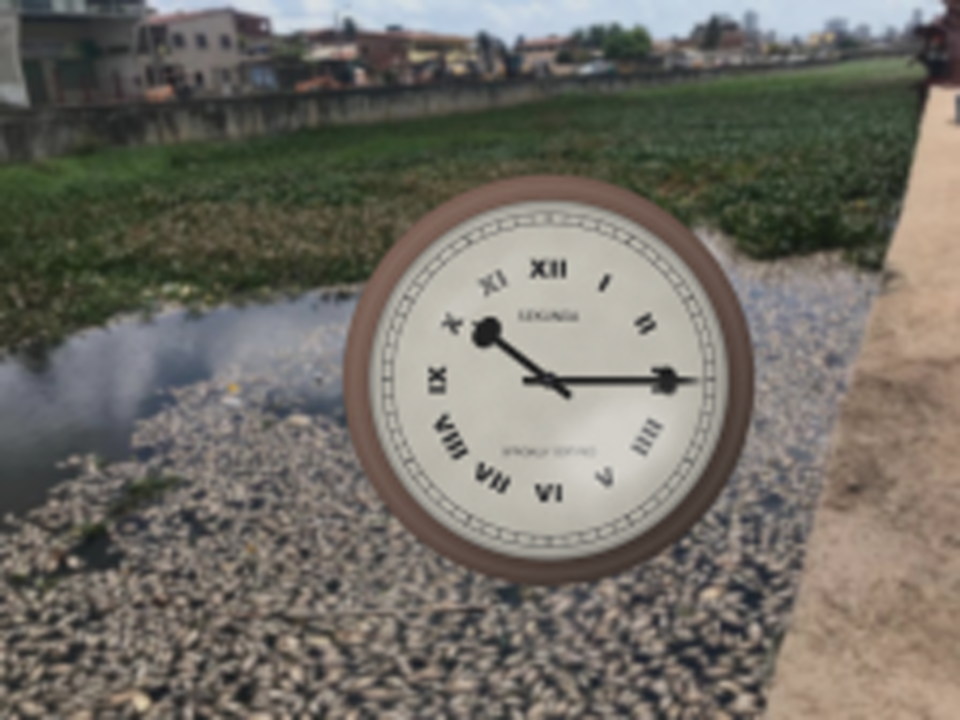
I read 10.15
